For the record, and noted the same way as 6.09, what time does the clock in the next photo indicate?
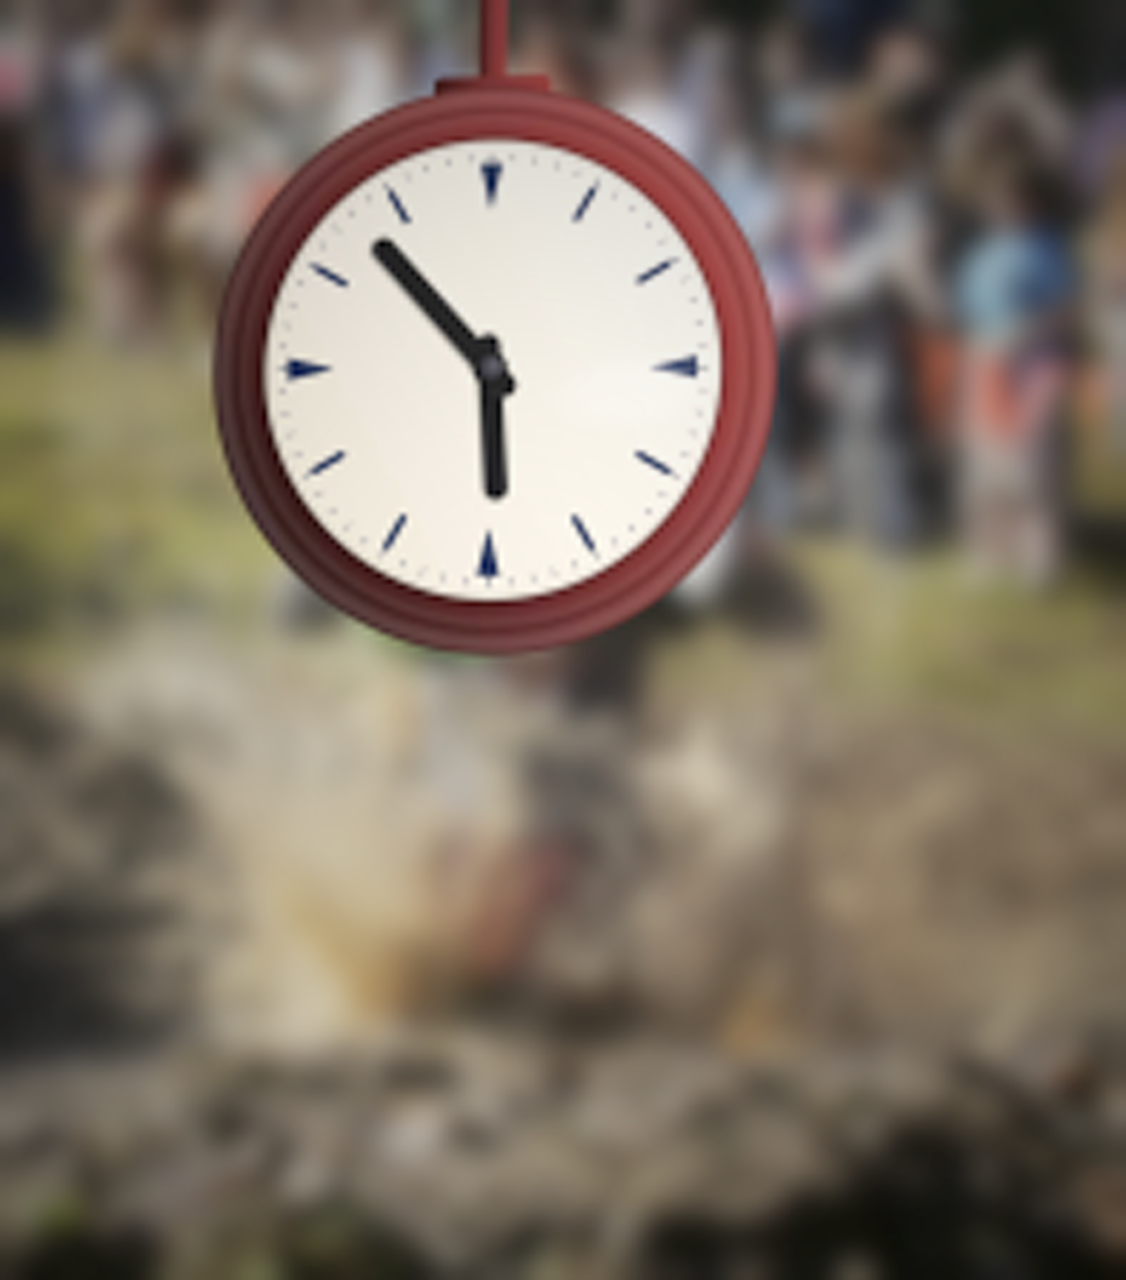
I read 5.53
